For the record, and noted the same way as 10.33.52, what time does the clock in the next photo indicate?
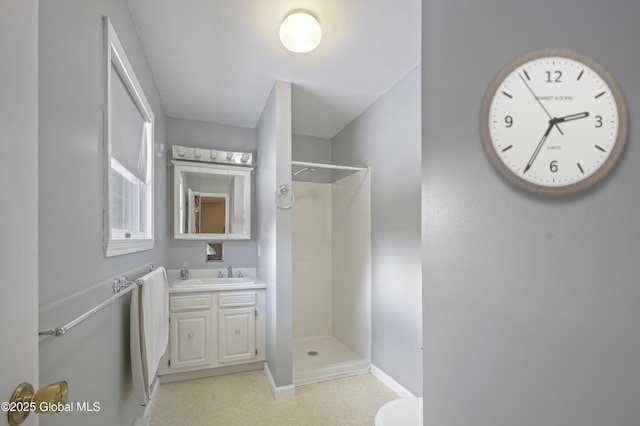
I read 2.34.54
